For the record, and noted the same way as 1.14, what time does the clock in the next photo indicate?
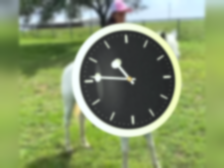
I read 10.46
